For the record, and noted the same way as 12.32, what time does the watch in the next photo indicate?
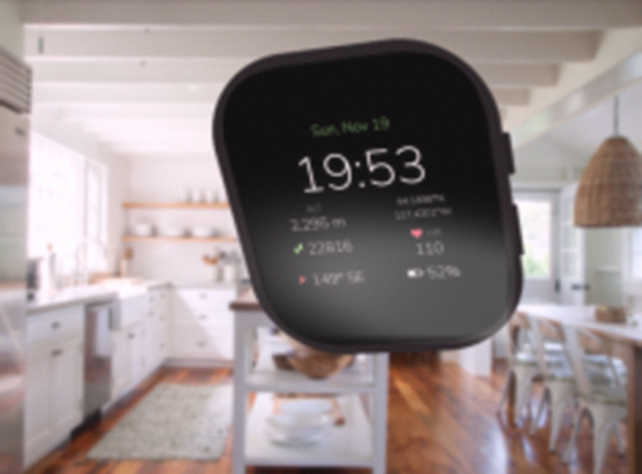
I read 19.53
